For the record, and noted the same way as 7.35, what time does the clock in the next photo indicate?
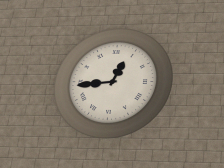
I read 12.44
